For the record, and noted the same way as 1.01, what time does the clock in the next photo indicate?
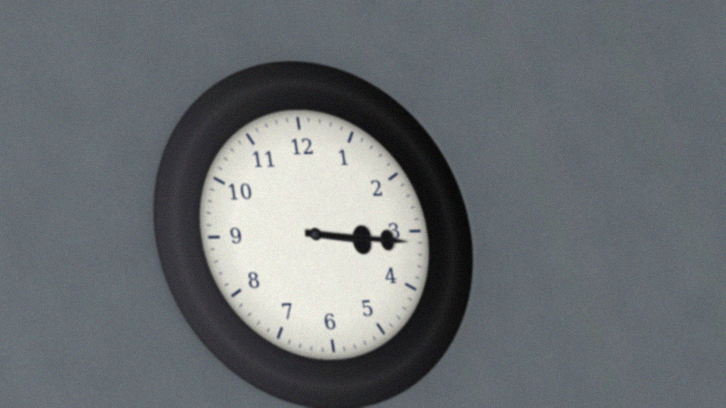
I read 3.16
